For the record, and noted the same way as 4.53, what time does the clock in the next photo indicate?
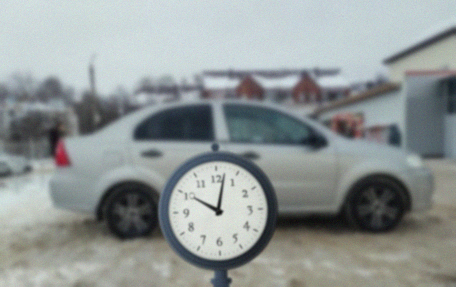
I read 10.02
